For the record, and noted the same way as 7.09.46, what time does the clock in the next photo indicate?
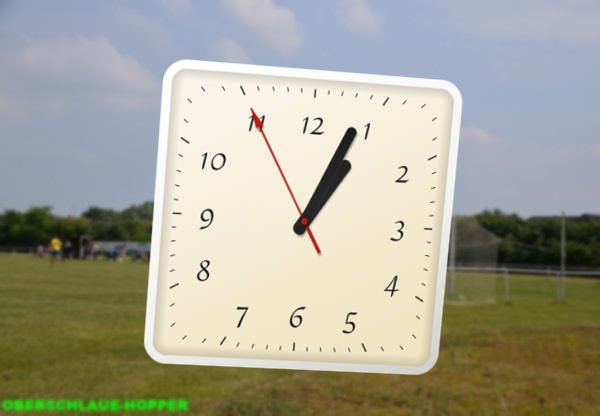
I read 1.03.55
